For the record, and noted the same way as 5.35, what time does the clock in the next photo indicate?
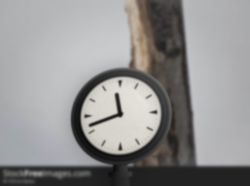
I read 11.42
